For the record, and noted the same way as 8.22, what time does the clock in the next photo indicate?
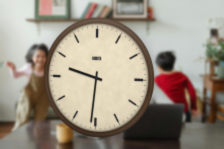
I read 9.31
